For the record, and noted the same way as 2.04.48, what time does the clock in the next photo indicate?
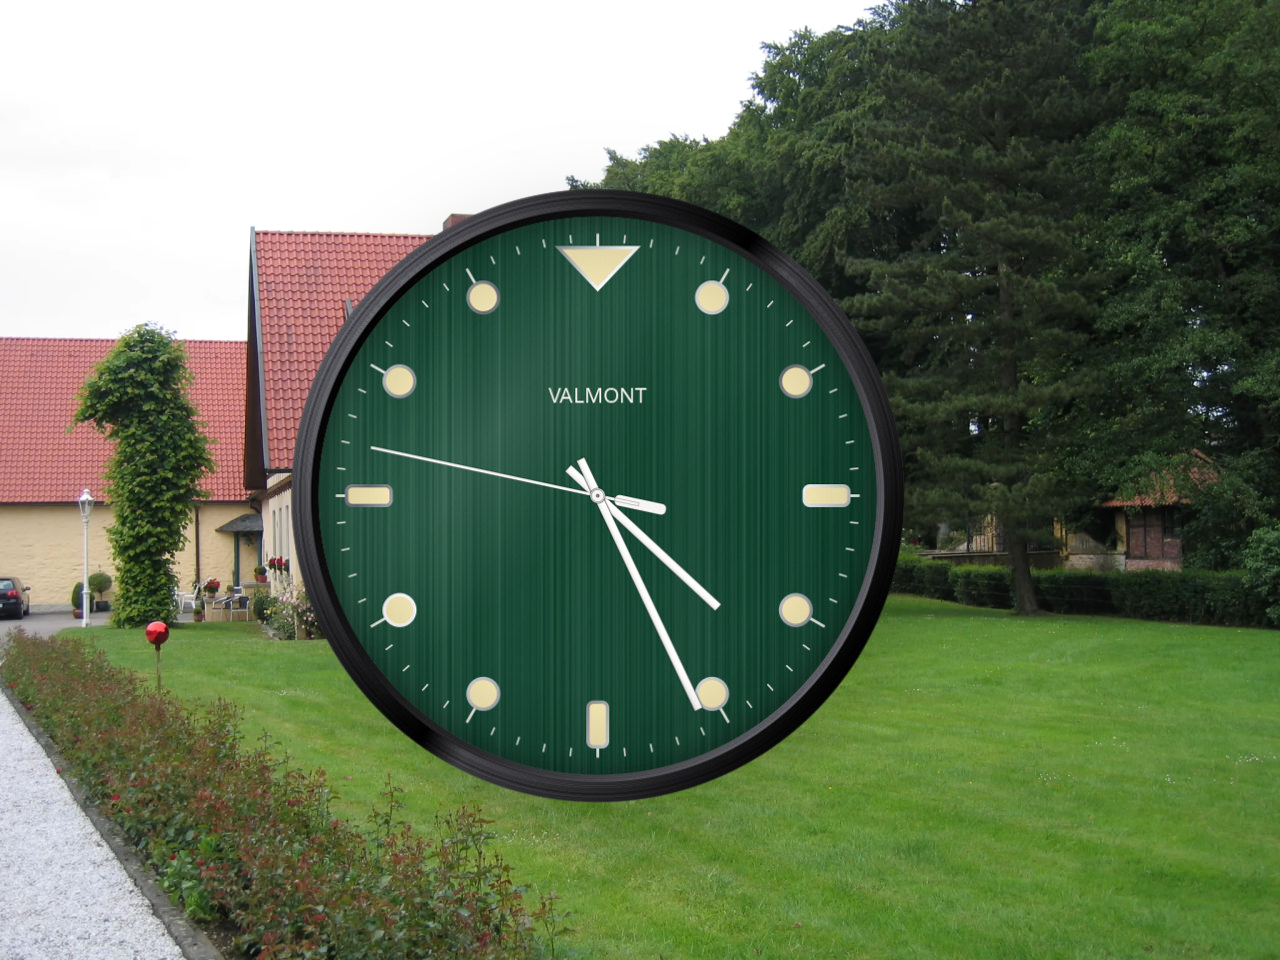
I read 4.25.47
